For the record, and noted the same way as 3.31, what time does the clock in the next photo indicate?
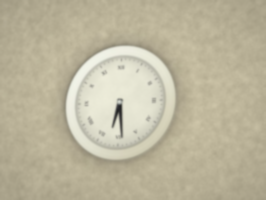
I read 6.29
